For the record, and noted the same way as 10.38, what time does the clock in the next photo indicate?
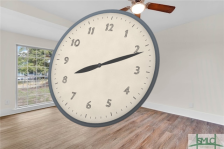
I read 8.11
